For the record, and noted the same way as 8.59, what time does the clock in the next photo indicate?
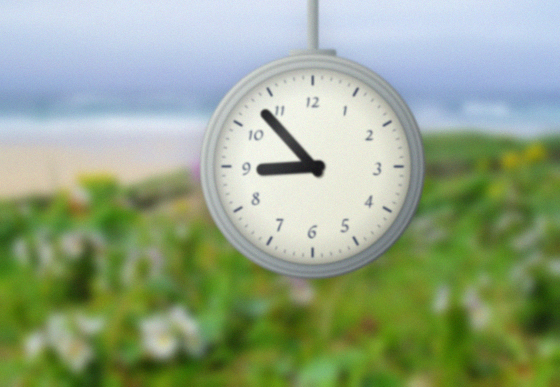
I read 8.53
